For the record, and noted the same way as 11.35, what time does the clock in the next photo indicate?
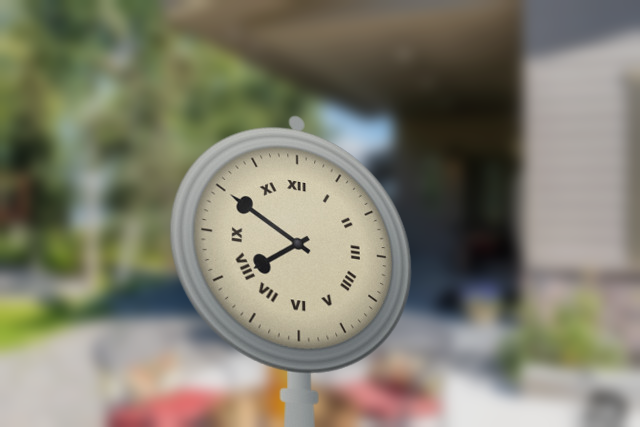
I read 7.50
